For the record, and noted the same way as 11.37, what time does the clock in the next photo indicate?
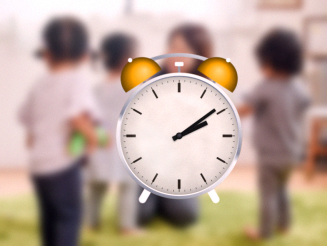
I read 2.09
